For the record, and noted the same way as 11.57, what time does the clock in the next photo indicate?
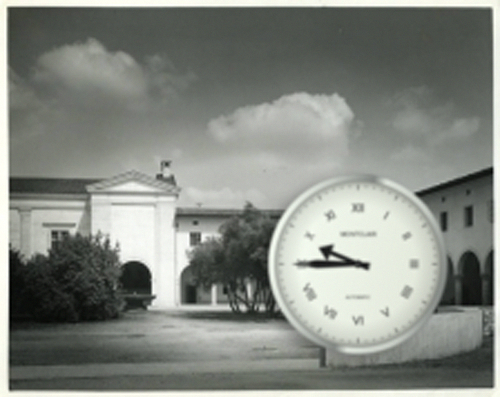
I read 9.45
